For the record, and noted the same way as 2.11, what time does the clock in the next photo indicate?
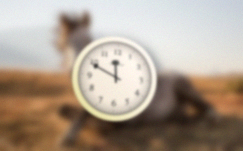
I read 11.49
